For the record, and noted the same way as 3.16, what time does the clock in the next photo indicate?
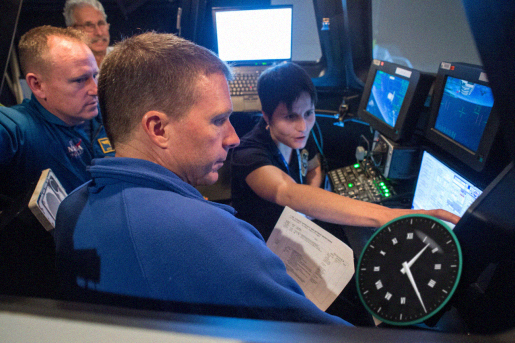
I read 1.25
